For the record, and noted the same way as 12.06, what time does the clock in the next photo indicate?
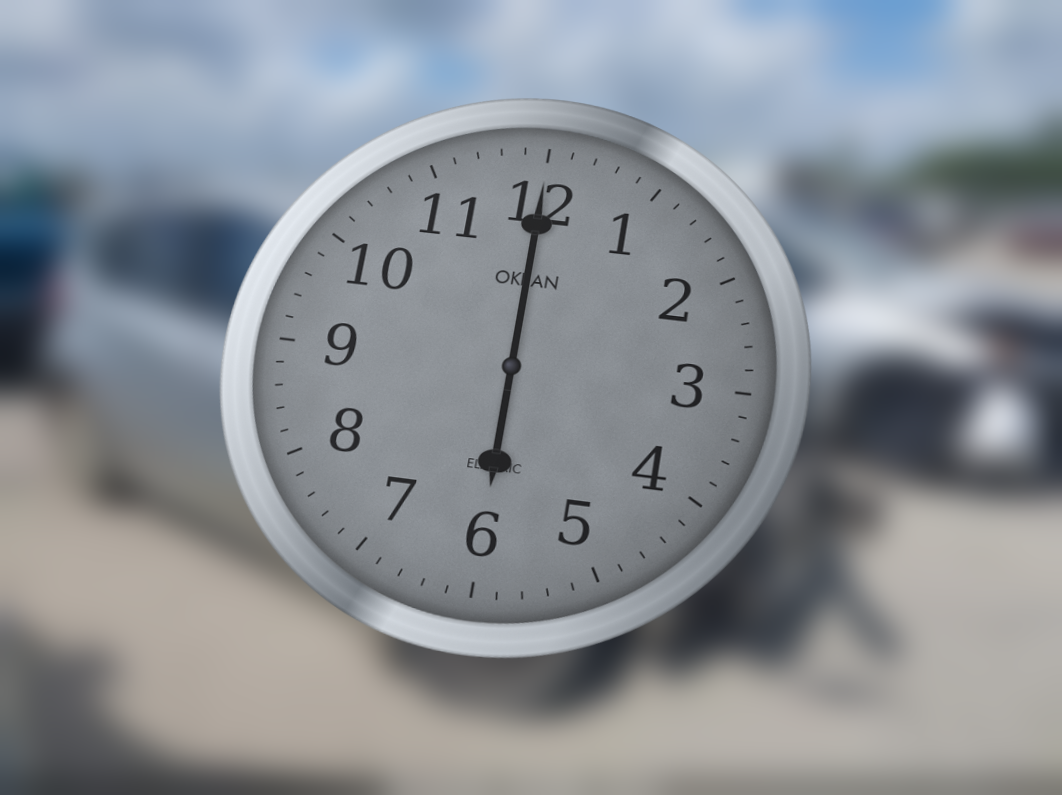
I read 6.00
